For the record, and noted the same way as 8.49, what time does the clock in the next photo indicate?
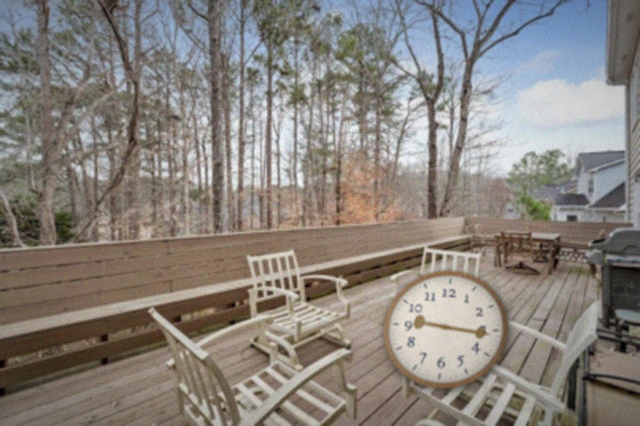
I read 9.16
